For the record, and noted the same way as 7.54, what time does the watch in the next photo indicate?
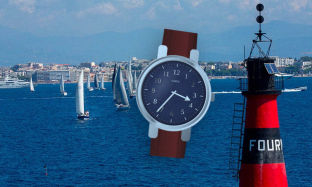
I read 3.36
